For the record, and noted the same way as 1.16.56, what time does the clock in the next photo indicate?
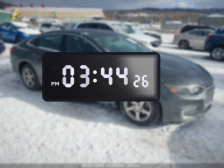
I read 3.44.26
